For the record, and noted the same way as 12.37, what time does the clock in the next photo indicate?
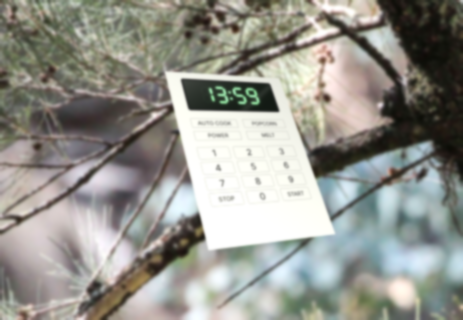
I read 13.59
